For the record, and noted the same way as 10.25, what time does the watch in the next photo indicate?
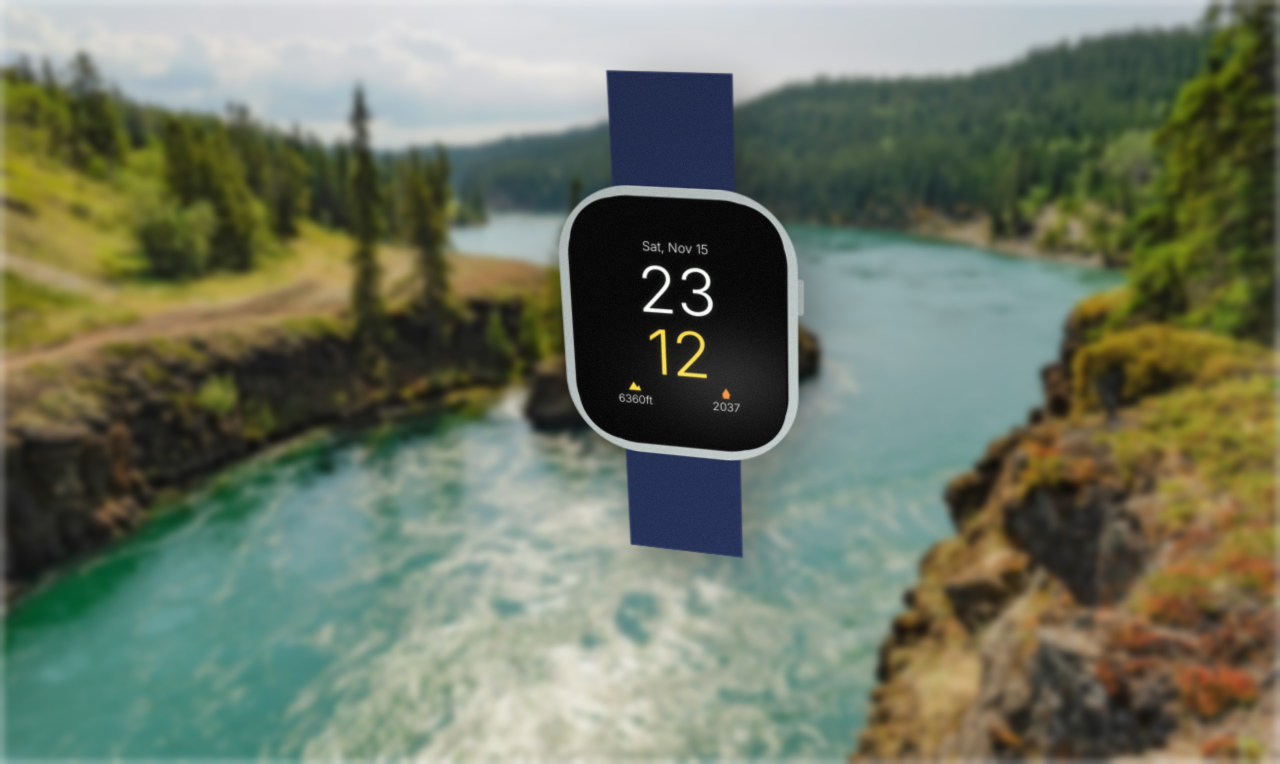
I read 23.12
